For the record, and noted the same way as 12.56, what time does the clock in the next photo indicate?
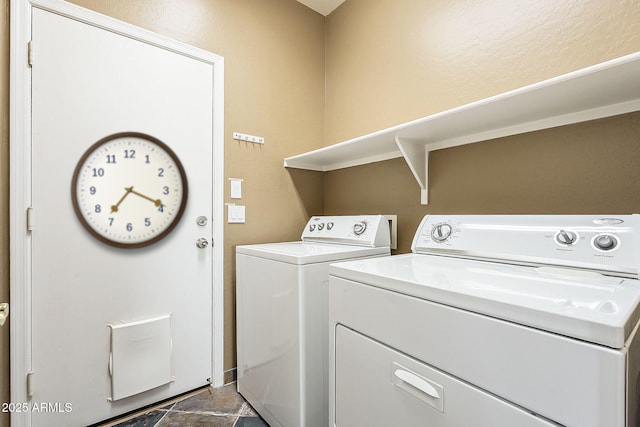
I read 7.19
